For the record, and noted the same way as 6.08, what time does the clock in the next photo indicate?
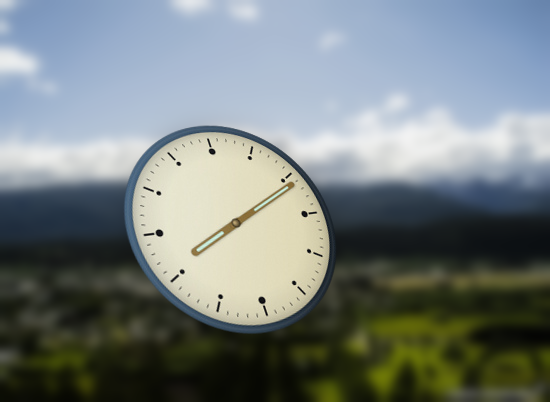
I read 8.11
